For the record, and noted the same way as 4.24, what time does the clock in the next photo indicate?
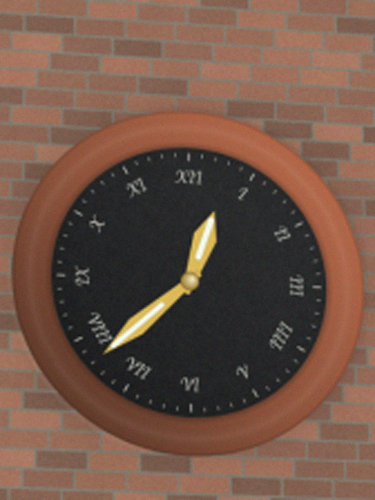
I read 12.38
